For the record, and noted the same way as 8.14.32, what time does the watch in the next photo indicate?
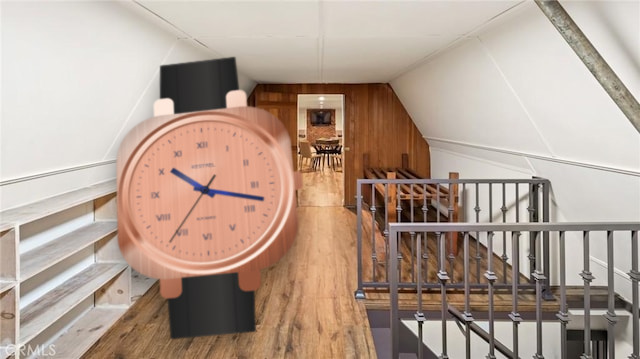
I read 10.17.36
